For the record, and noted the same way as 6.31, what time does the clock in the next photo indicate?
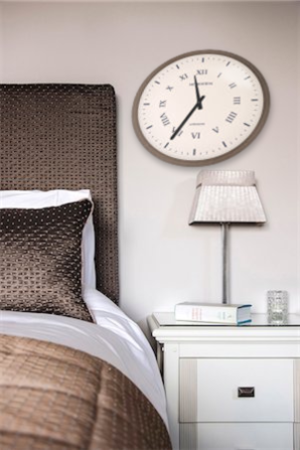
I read 11.35
